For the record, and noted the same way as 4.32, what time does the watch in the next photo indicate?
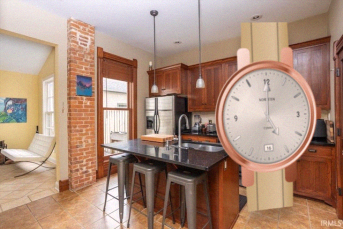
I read 5.00
